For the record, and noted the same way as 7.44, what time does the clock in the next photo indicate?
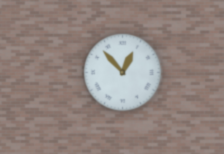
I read 12.53
